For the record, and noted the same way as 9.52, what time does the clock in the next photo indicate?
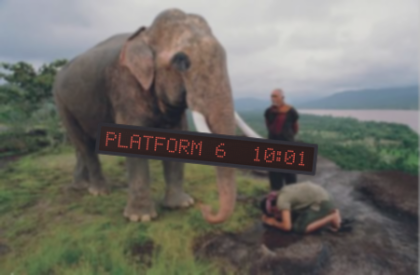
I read 10.01
